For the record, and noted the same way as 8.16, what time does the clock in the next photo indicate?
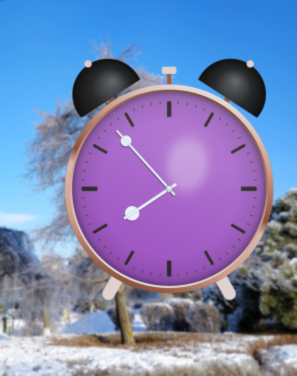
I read 7.53
